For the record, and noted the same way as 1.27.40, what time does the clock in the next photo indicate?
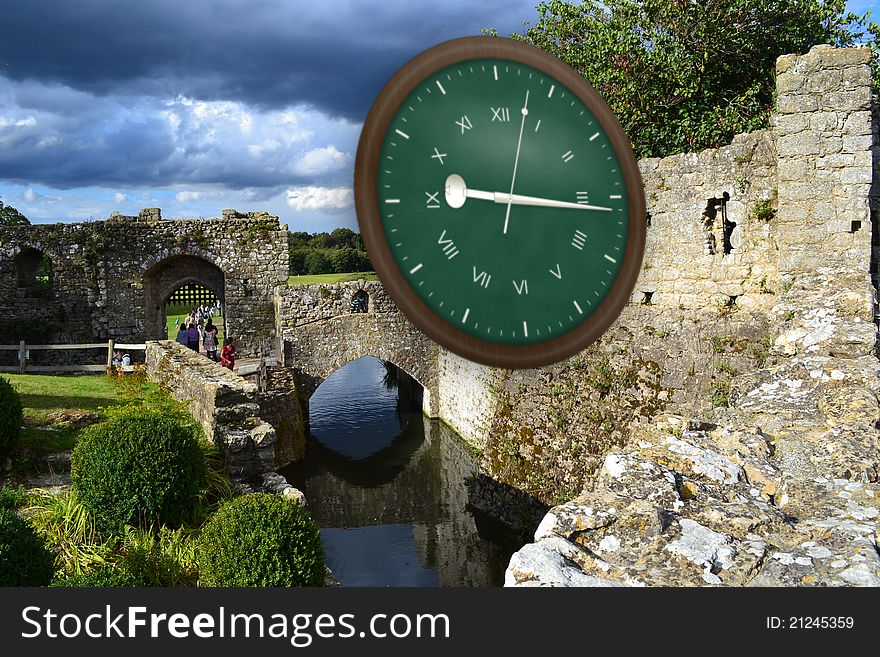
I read 9.16.03
